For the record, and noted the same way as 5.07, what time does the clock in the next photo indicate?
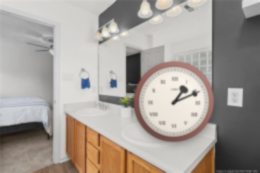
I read 1.11
